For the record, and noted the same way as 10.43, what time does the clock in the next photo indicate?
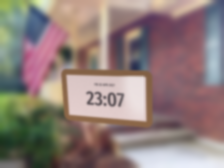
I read 23.07
